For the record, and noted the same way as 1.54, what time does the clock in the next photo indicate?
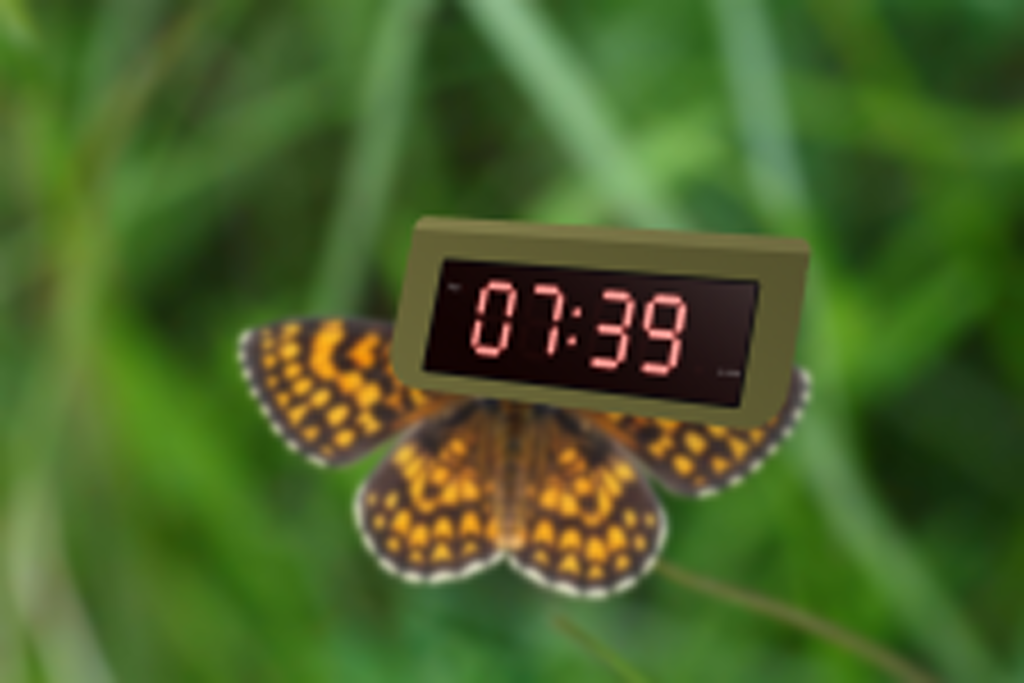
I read 7.39
